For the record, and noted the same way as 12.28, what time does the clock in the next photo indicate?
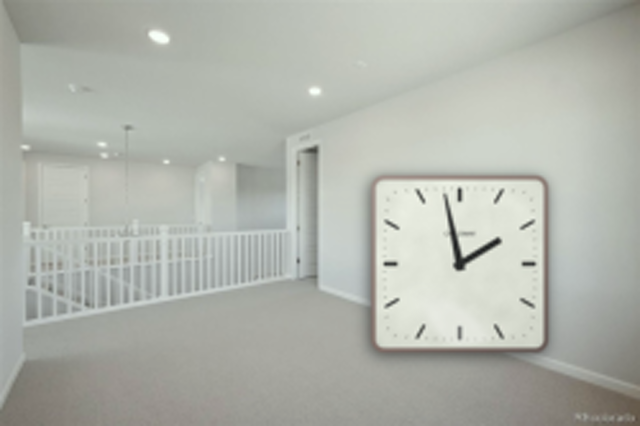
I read 1.58
